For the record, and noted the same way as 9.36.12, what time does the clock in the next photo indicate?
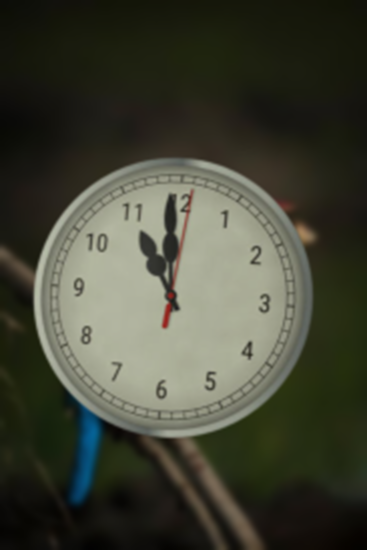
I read 10.59.01
